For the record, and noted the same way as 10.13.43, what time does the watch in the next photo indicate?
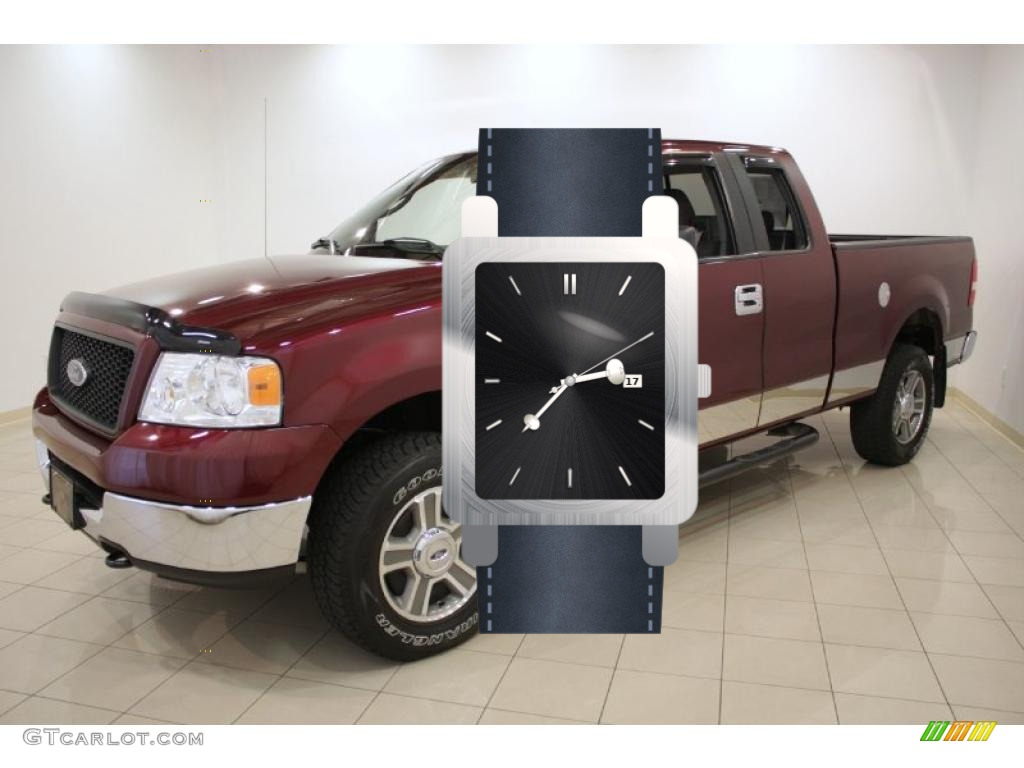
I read 2.37.10
